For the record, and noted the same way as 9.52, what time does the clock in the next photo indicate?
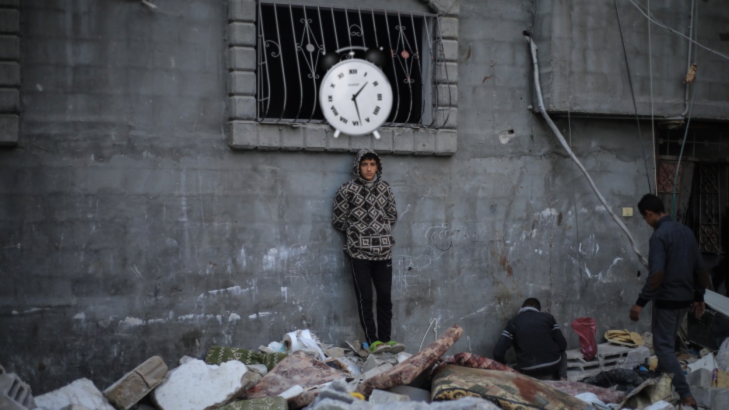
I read 1.28
